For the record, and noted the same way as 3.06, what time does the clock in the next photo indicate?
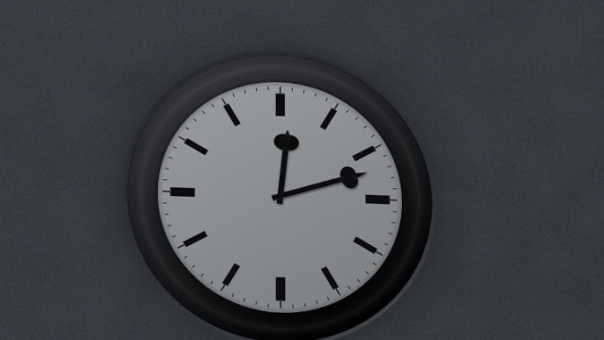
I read 12.12
